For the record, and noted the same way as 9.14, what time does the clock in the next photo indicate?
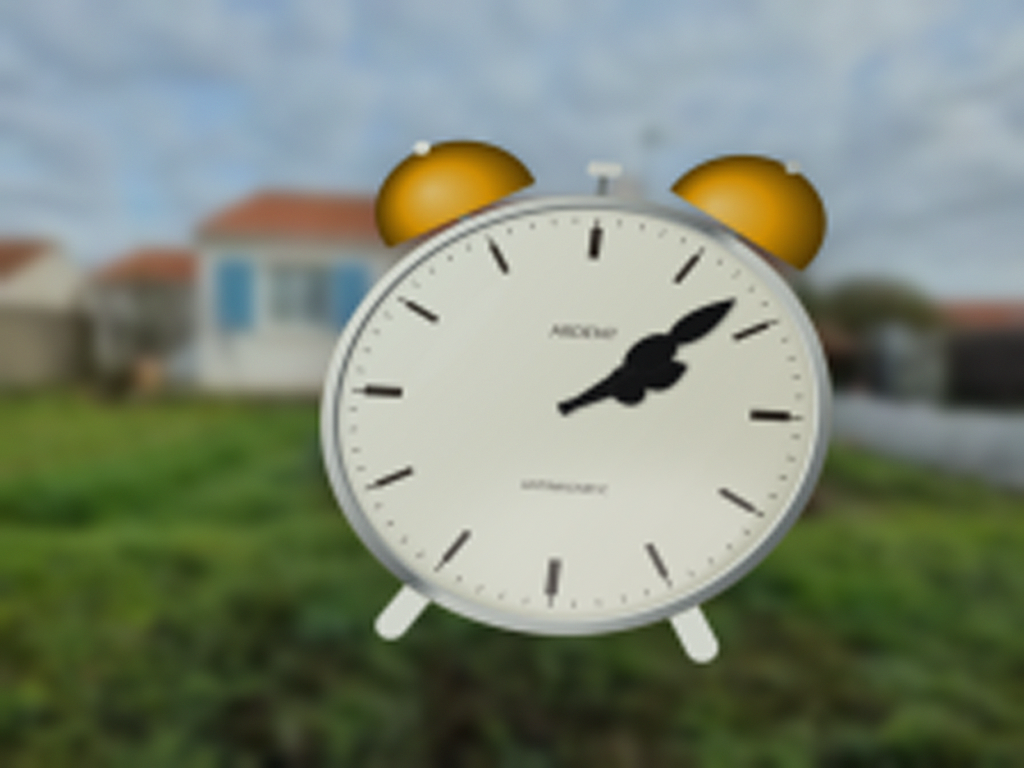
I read 2.08
